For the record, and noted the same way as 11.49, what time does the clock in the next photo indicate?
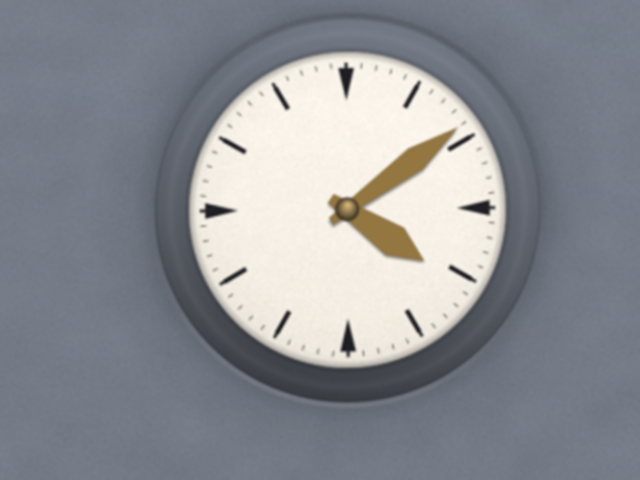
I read 4.09
